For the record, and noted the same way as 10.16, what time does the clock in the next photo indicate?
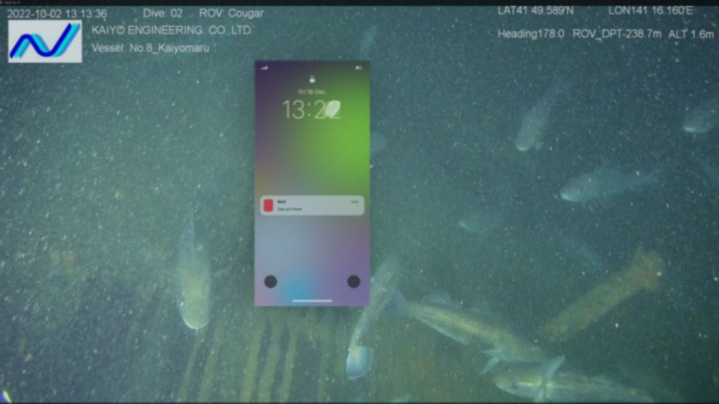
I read 13.22
